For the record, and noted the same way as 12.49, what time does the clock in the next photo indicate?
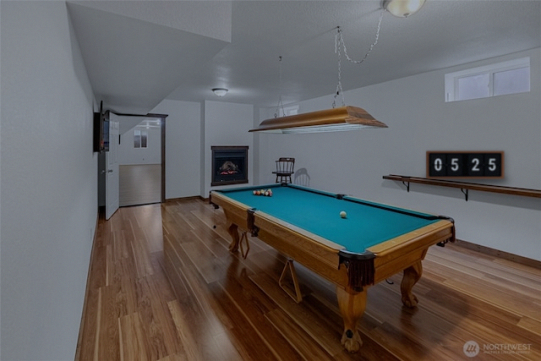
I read 5.25
